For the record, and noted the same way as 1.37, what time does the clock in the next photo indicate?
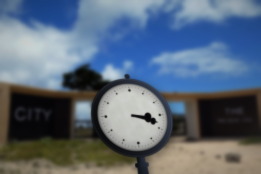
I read 3.18
